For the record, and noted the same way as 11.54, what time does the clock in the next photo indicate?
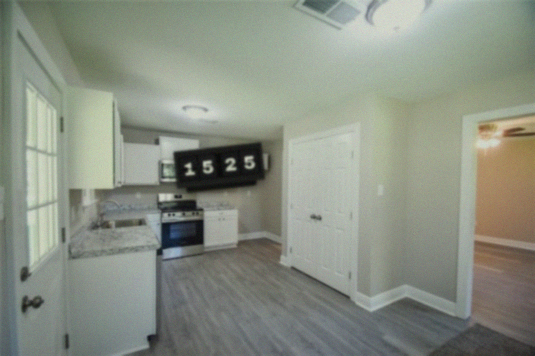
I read 15.25
